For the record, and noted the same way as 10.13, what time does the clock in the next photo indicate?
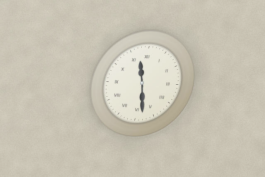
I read 11.28
